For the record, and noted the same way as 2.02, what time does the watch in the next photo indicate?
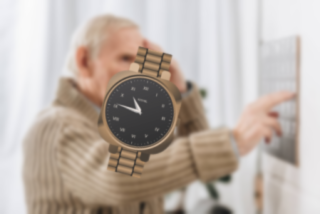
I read 10.46
